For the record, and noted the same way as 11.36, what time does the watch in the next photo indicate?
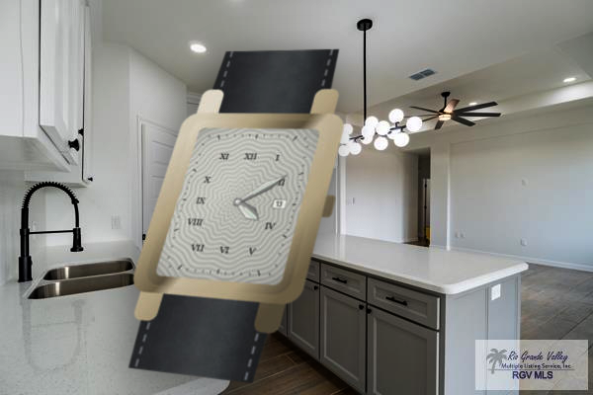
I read 4.09
